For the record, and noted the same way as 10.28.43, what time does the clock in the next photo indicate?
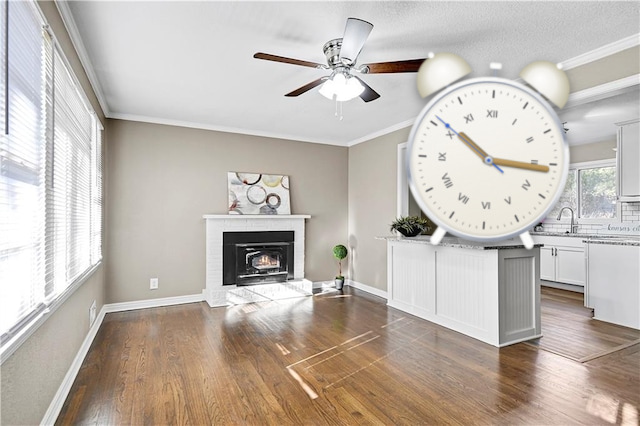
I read 10.15.51
